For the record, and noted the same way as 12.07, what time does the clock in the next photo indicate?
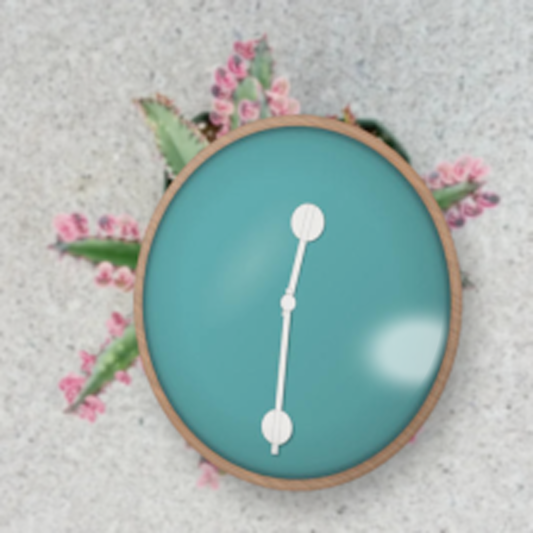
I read 12.31
